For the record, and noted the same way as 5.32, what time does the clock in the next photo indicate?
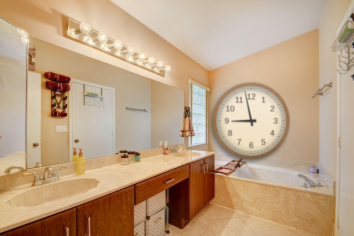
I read 8.58
